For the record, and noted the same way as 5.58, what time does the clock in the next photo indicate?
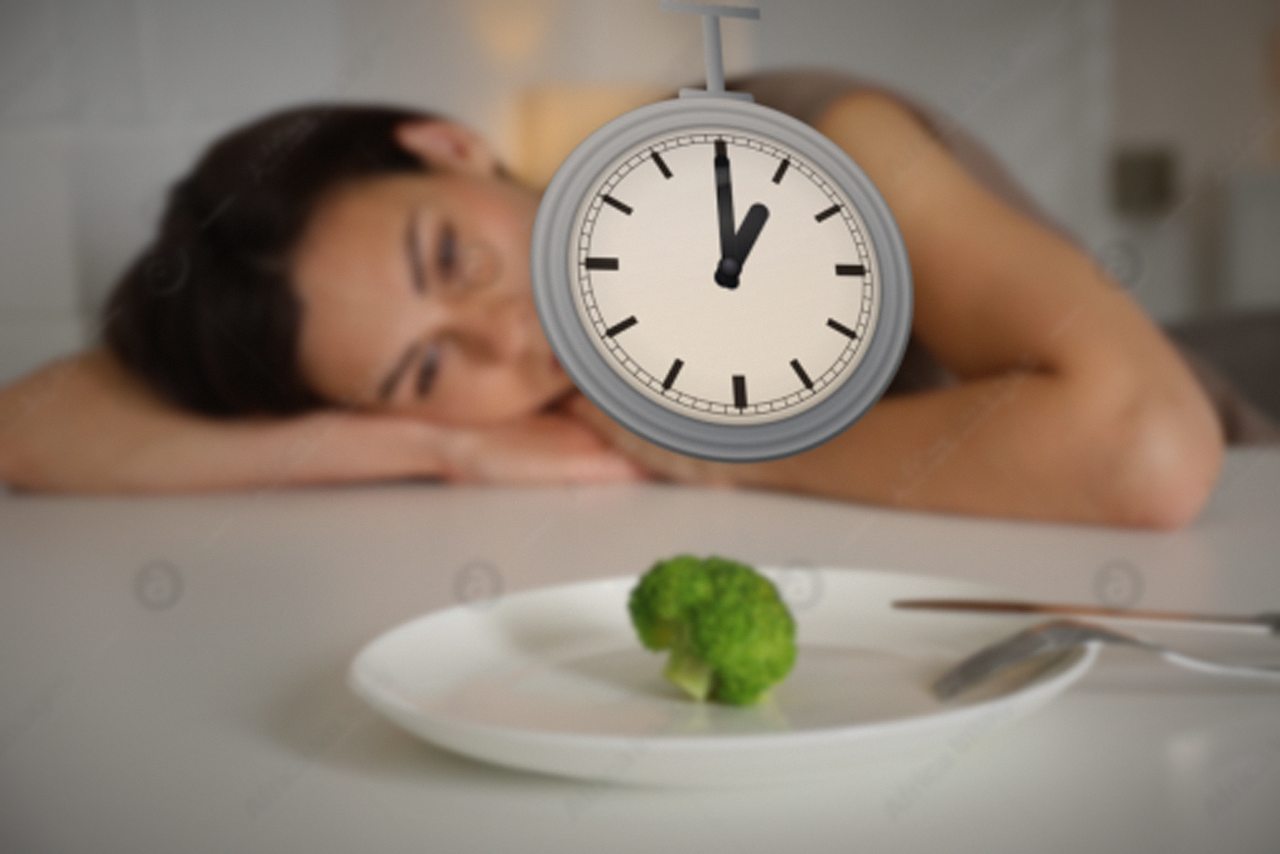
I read 1.00
